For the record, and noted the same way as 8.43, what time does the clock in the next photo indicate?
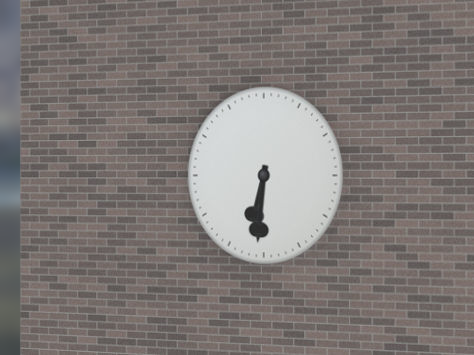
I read 6.31
